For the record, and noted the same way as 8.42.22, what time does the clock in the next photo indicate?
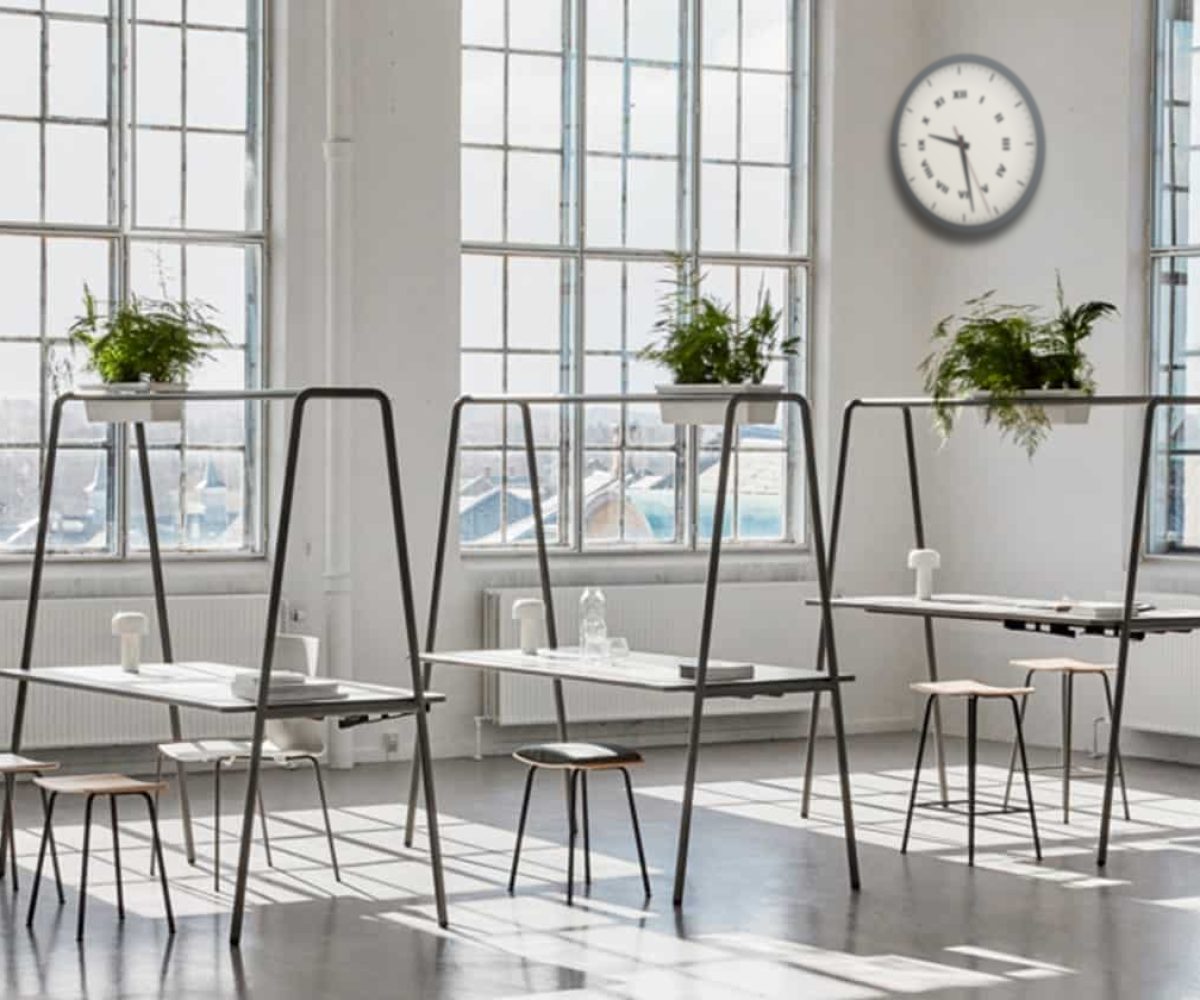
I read 9.28.26
